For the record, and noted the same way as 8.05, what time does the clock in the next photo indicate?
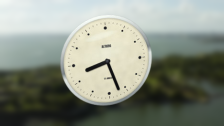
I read 8.27
